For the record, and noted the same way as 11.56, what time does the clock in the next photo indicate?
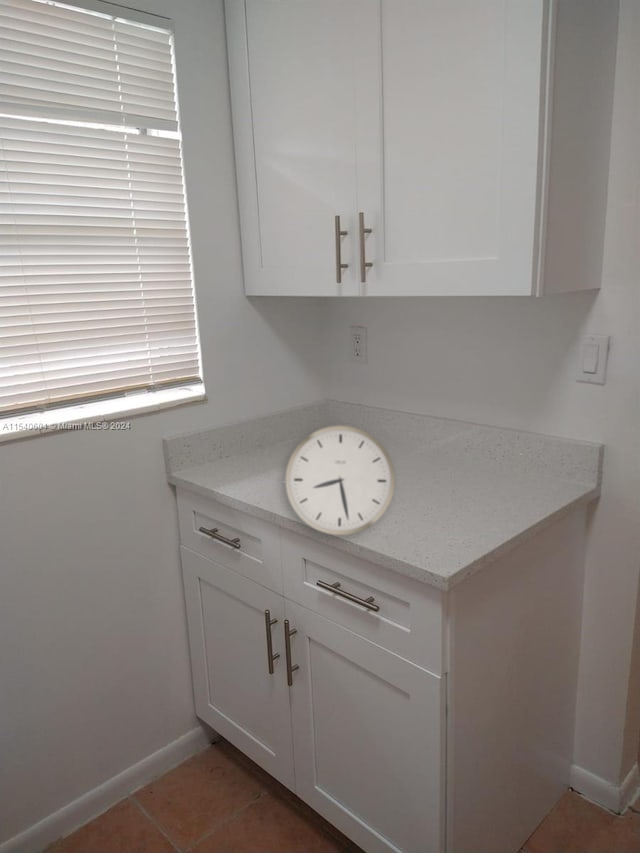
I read 8.28
